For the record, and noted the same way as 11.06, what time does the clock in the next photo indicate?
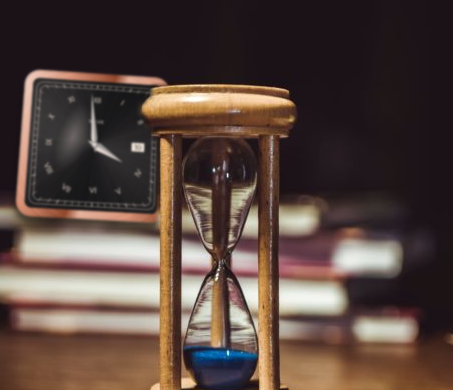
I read 3.59
